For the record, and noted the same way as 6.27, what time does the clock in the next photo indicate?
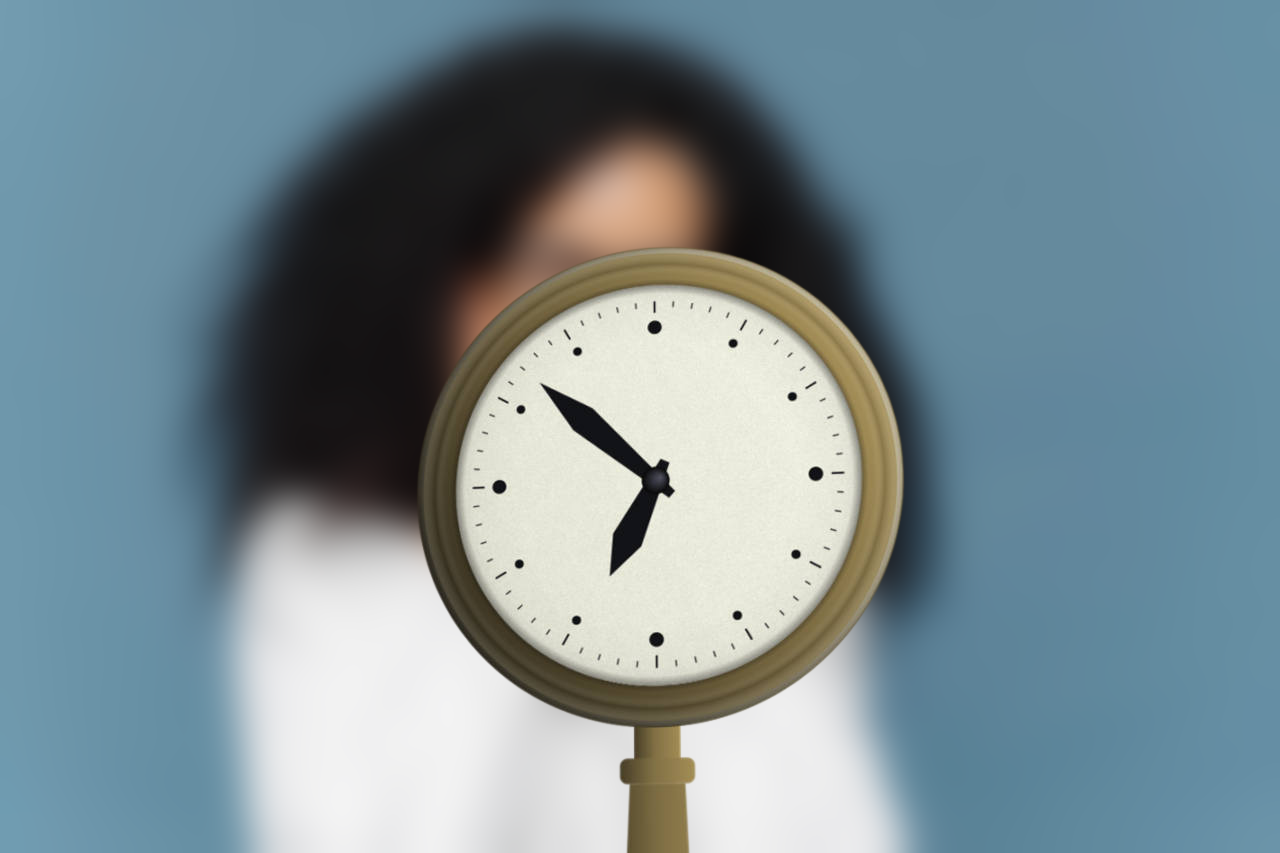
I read 6.52
